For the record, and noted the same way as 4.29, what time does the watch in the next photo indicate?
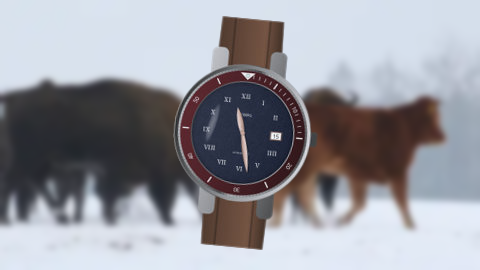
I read 11.28
